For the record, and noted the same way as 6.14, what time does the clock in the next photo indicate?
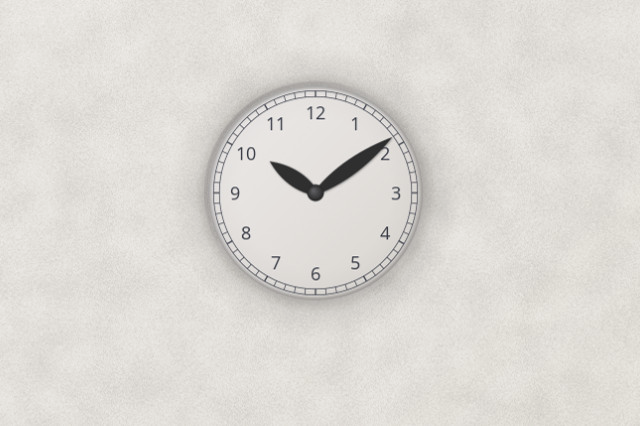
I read 10.09
